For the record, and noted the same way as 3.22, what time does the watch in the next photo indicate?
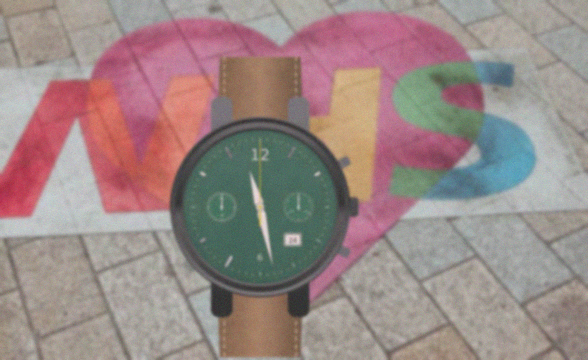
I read 11.28
